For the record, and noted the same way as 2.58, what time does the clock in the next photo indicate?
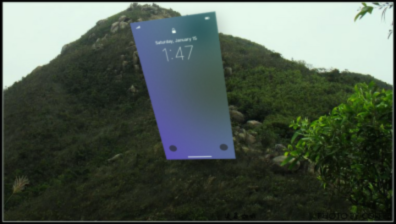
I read 1.47
